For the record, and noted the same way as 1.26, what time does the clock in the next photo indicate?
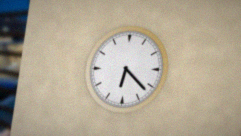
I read 6.22
